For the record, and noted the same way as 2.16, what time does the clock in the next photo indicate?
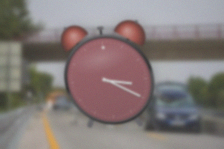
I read 3.20
